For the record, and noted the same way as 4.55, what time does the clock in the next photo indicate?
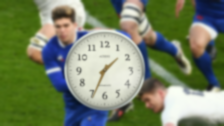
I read 1.34
